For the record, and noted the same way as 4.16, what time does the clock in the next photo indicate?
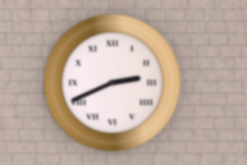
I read 2.41
